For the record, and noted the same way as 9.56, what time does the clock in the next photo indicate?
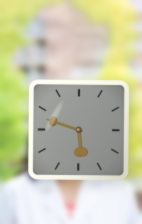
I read 5.48
